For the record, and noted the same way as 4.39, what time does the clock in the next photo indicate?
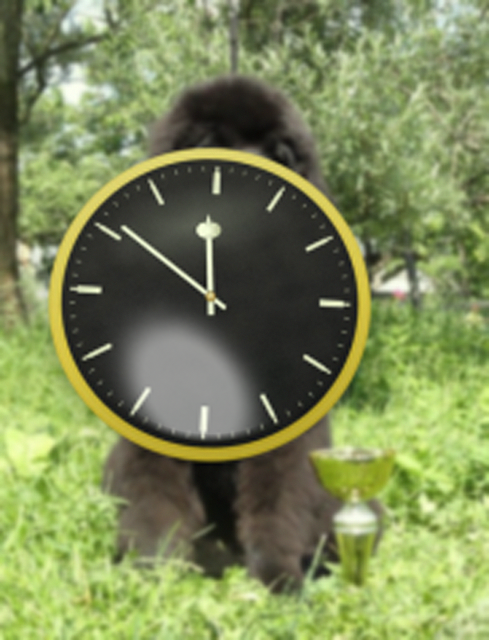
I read 11.51
